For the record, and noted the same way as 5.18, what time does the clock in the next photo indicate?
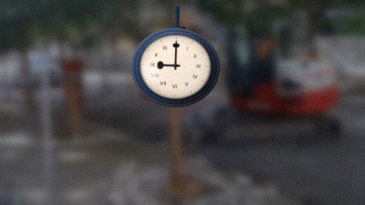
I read 9.00
